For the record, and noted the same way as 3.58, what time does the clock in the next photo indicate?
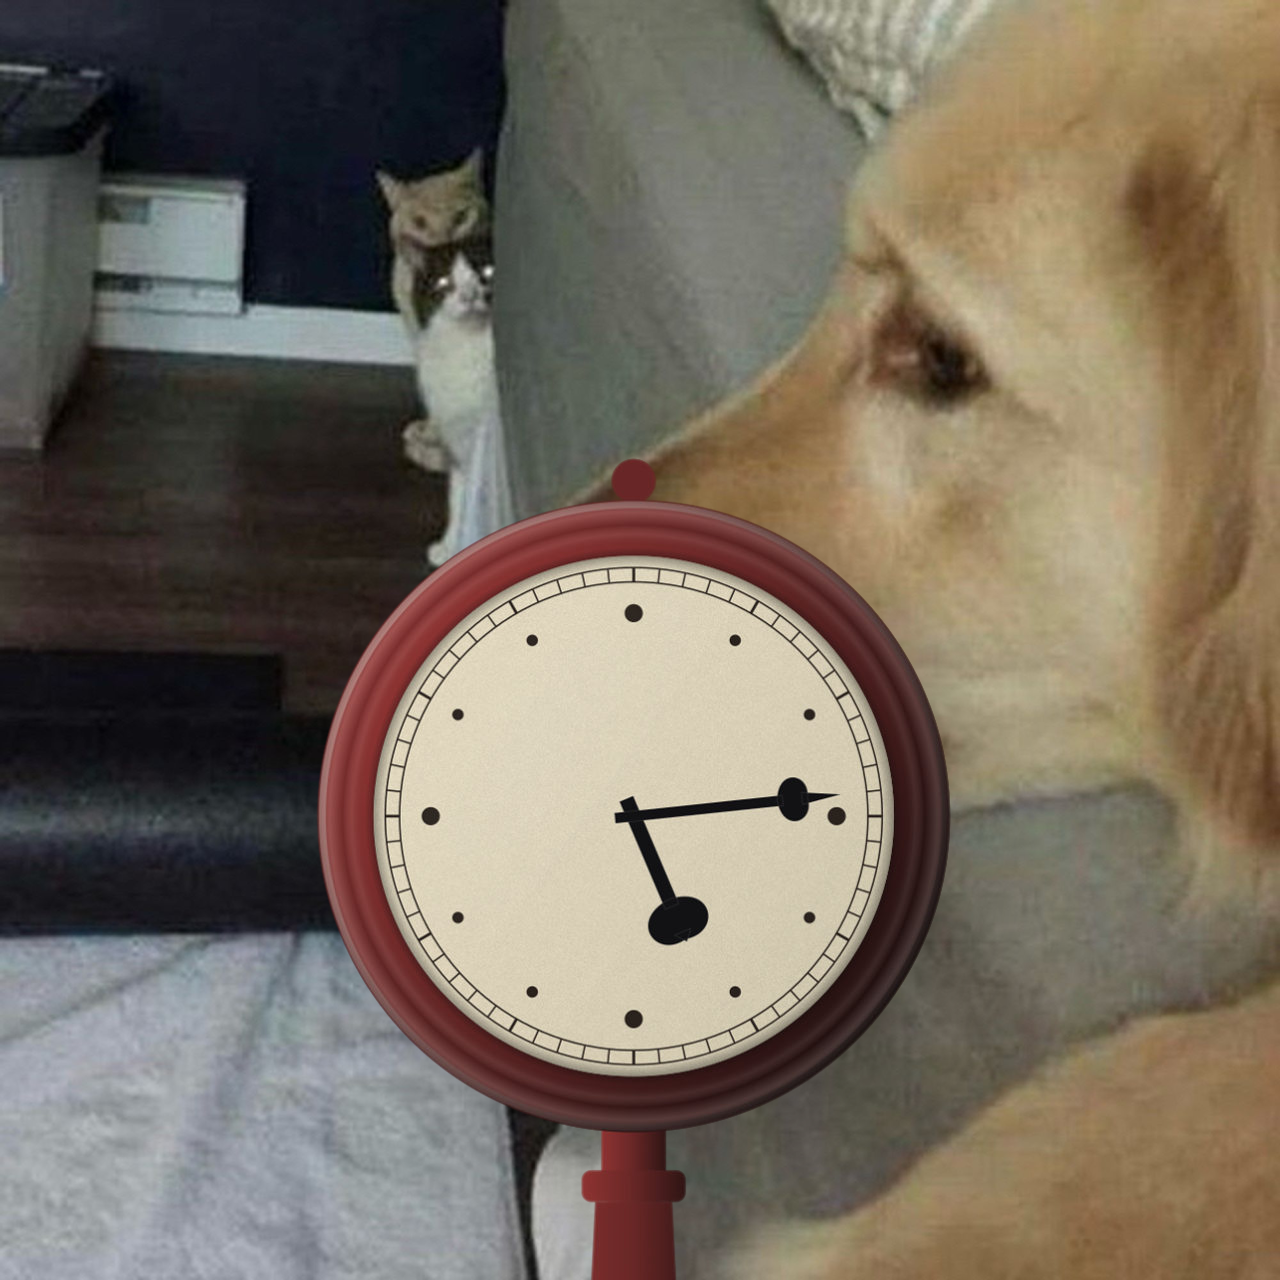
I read 5.14
